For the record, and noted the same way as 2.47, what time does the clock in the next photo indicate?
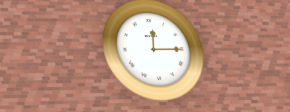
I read 12.15
